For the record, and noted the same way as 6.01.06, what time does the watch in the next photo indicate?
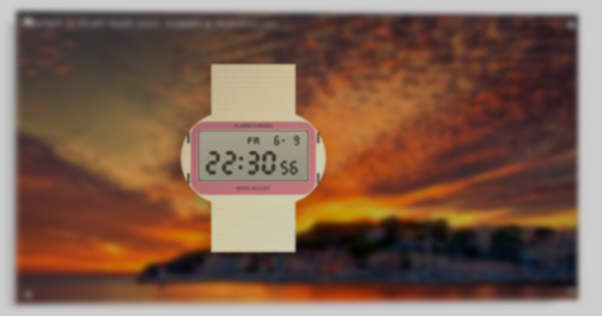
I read 22.30.56
